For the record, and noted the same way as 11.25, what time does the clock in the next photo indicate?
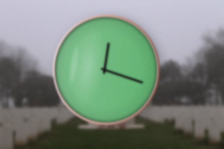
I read 12.18
